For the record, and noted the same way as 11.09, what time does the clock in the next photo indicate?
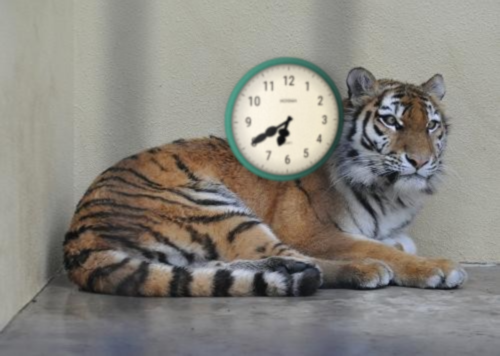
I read 6.40
